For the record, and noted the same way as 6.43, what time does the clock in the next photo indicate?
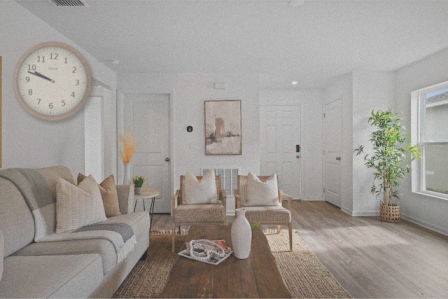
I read 9.48
